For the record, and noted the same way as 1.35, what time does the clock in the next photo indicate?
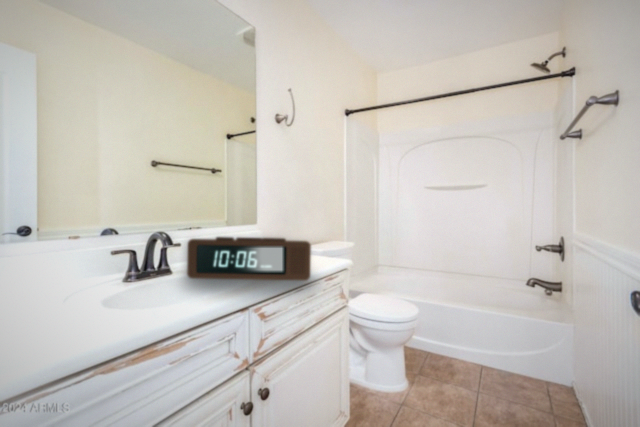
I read 10.06
